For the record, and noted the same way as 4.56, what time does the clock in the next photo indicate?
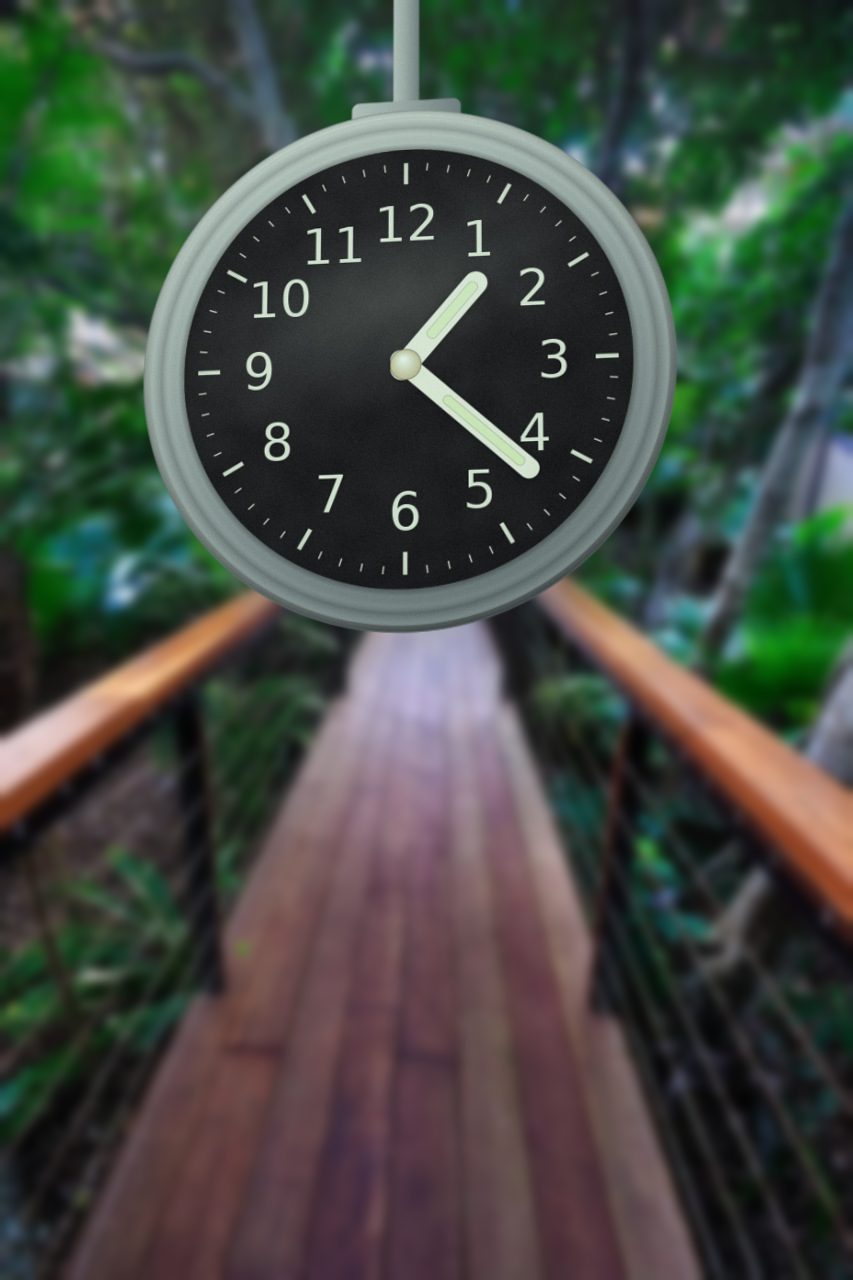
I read 1.22
